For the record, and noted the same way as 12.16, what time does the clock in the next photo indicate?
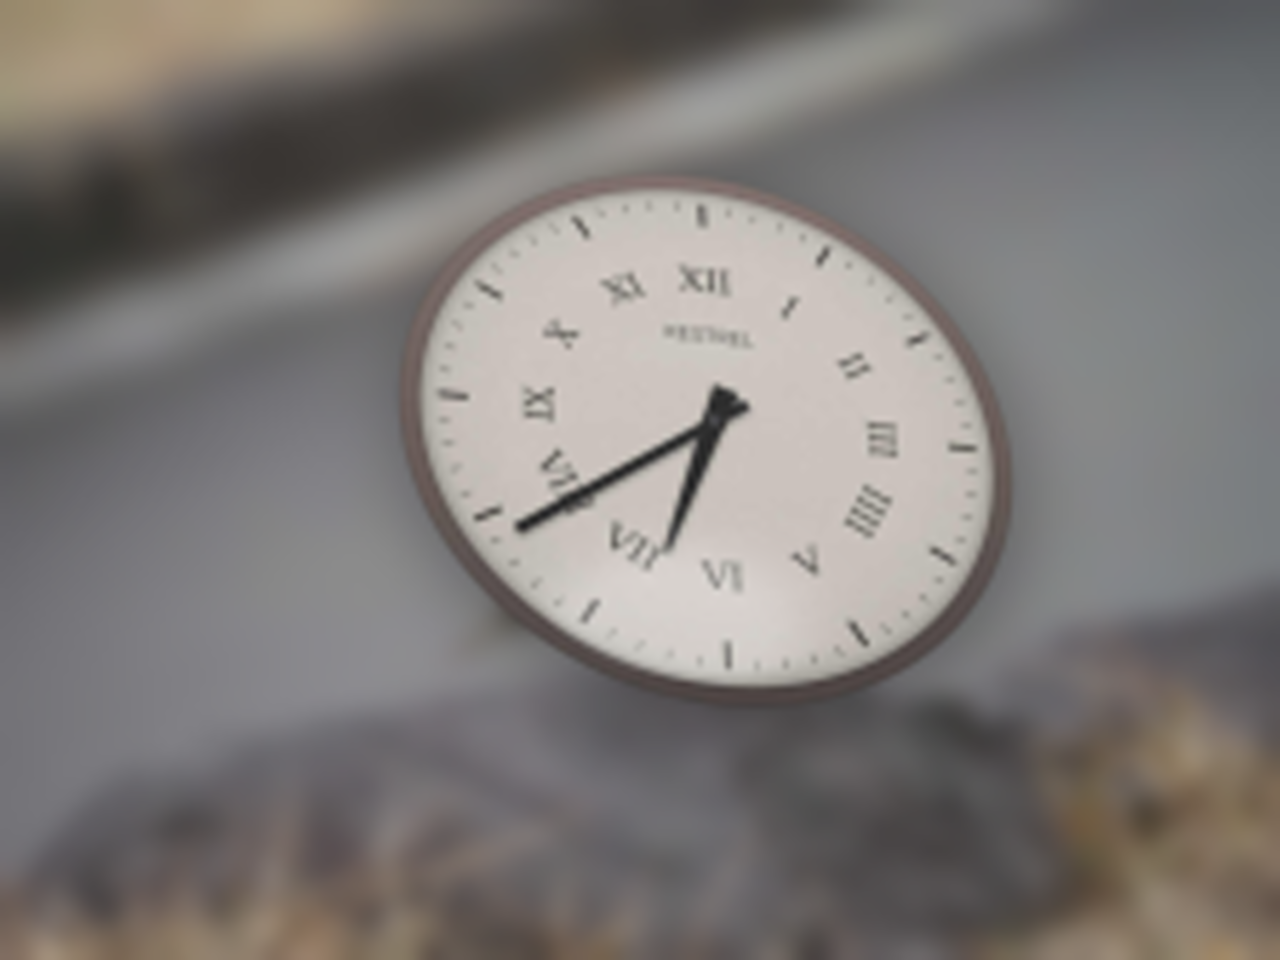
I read 6.39
